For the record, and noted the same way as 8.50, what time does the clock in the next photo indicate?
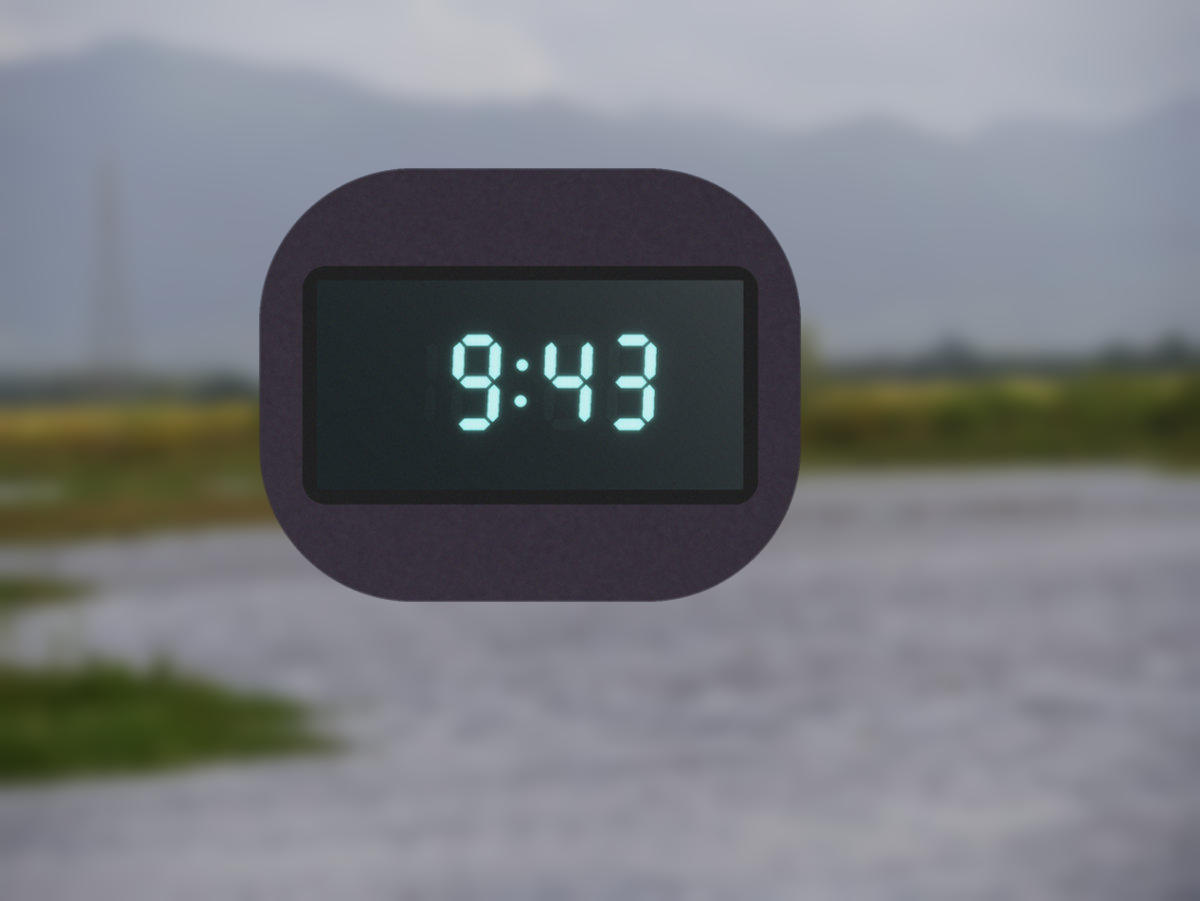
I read 9.43
